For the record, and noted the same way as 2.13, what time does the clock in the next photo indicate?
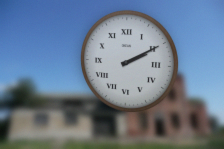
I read 2.10
